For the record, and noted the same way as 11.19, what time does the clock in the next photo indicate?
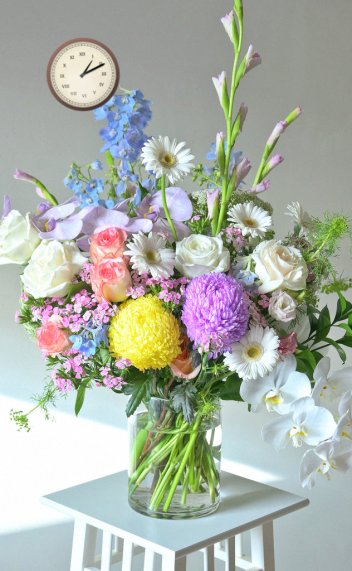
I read 1.11
